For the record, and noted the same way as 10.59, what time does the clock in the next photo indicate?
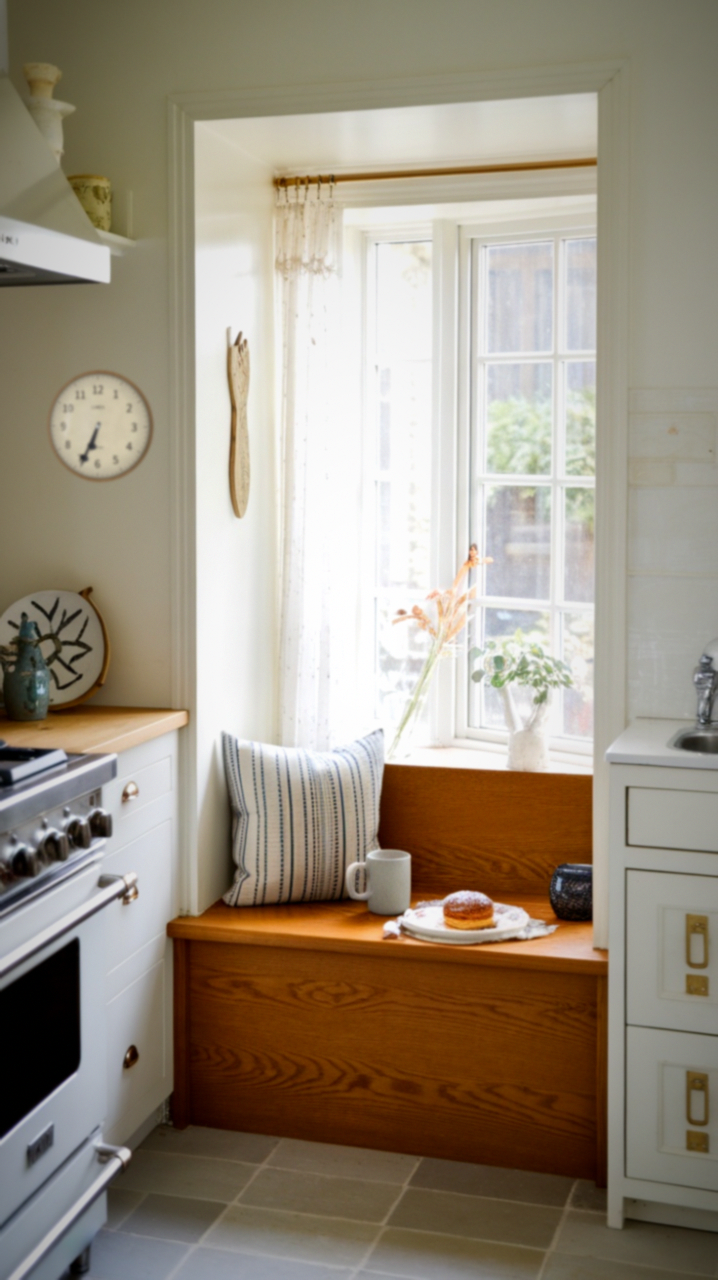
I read 6.34
